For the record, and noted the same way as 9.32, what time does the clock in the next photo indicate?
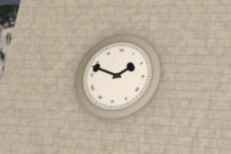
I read 1.48
